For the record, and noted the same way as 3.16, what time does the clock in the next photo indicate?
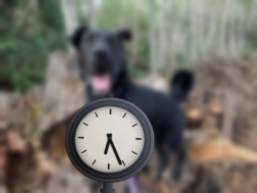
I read 6.26
